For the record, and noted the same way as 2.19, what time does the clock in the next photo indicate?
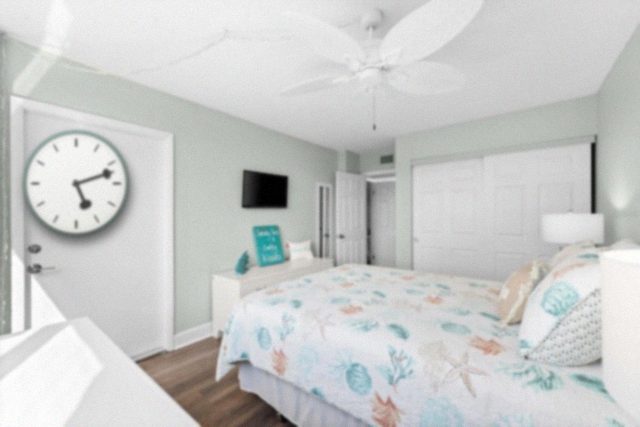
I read 5.12
